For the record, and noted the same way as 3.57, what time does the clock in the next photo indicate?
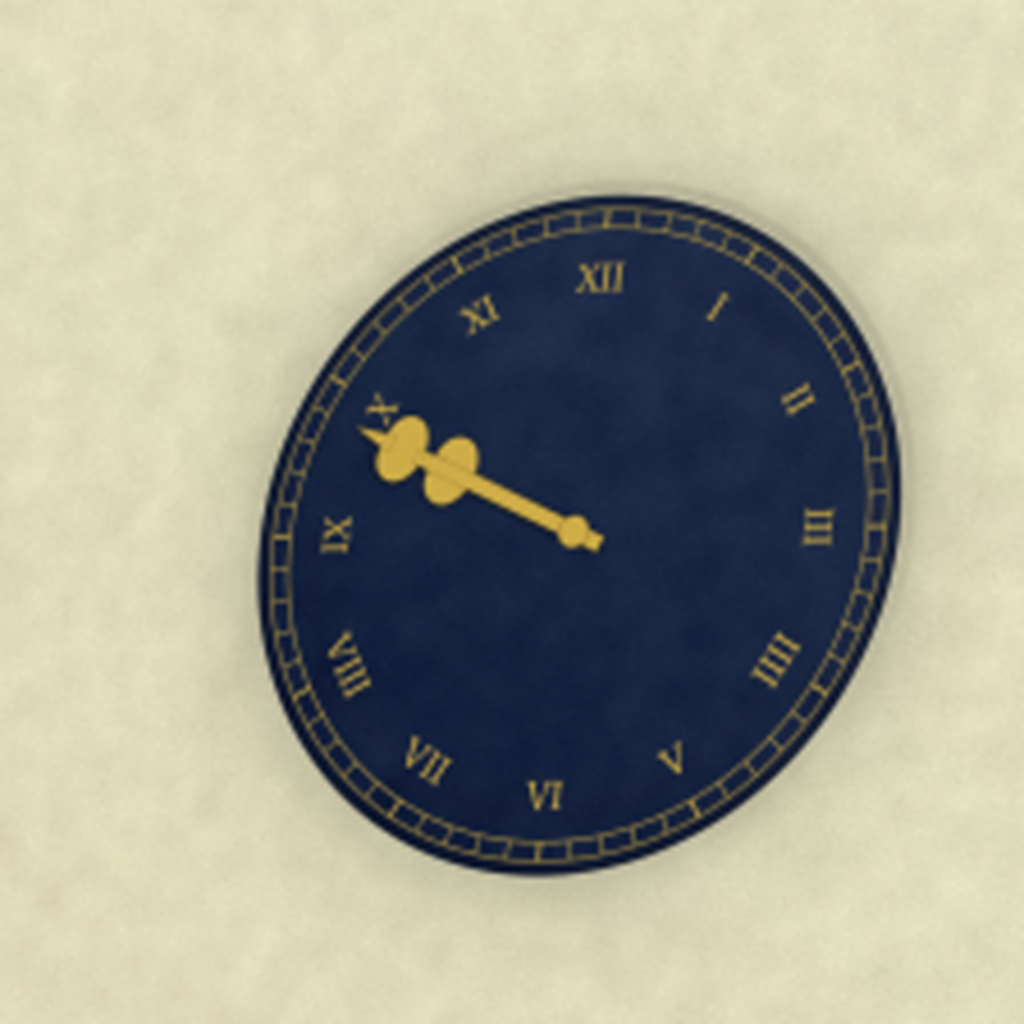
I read 9.49
